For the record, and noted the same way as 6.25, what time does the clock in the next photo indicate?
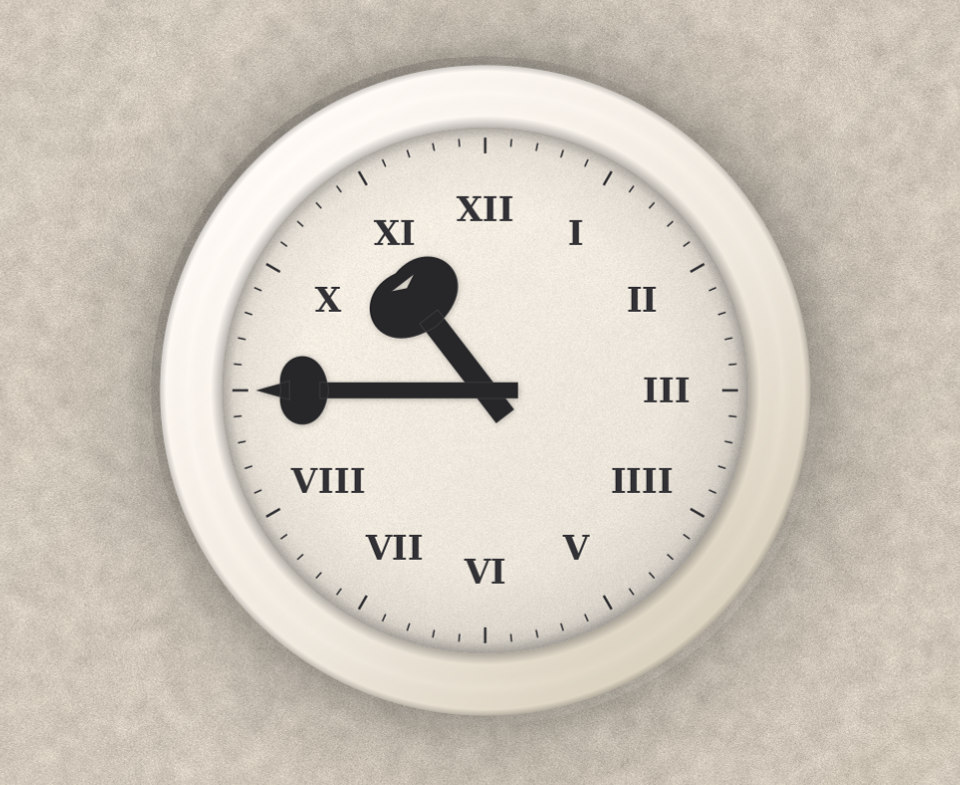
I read 10.45
